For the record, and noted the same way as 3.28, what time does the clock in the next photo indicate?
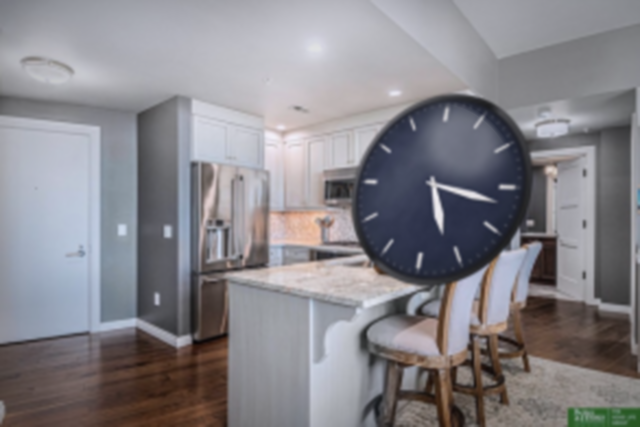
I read 5.17
